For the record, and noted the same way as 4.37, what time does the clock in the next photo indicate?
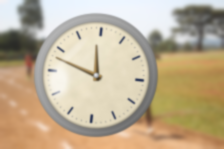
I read 11.48
